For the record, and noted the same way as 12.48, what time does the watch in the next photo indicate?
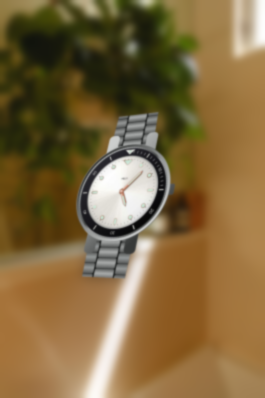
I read 5.07
